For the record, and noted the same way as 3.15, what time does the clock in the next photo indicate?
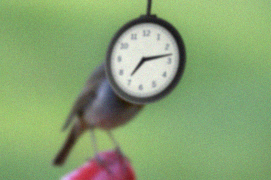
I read 7.13
